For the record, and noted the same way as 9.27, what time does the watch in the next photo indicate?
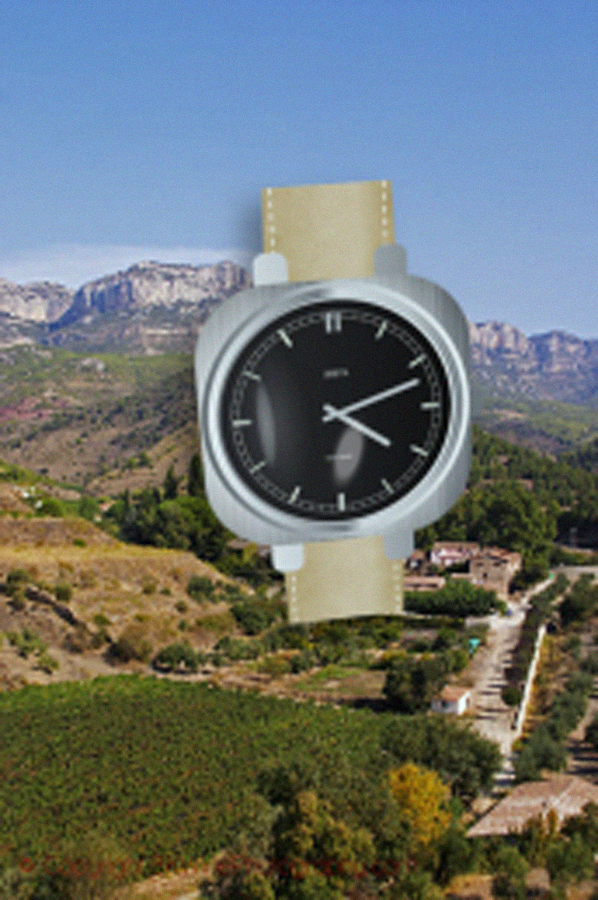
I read 4.12
